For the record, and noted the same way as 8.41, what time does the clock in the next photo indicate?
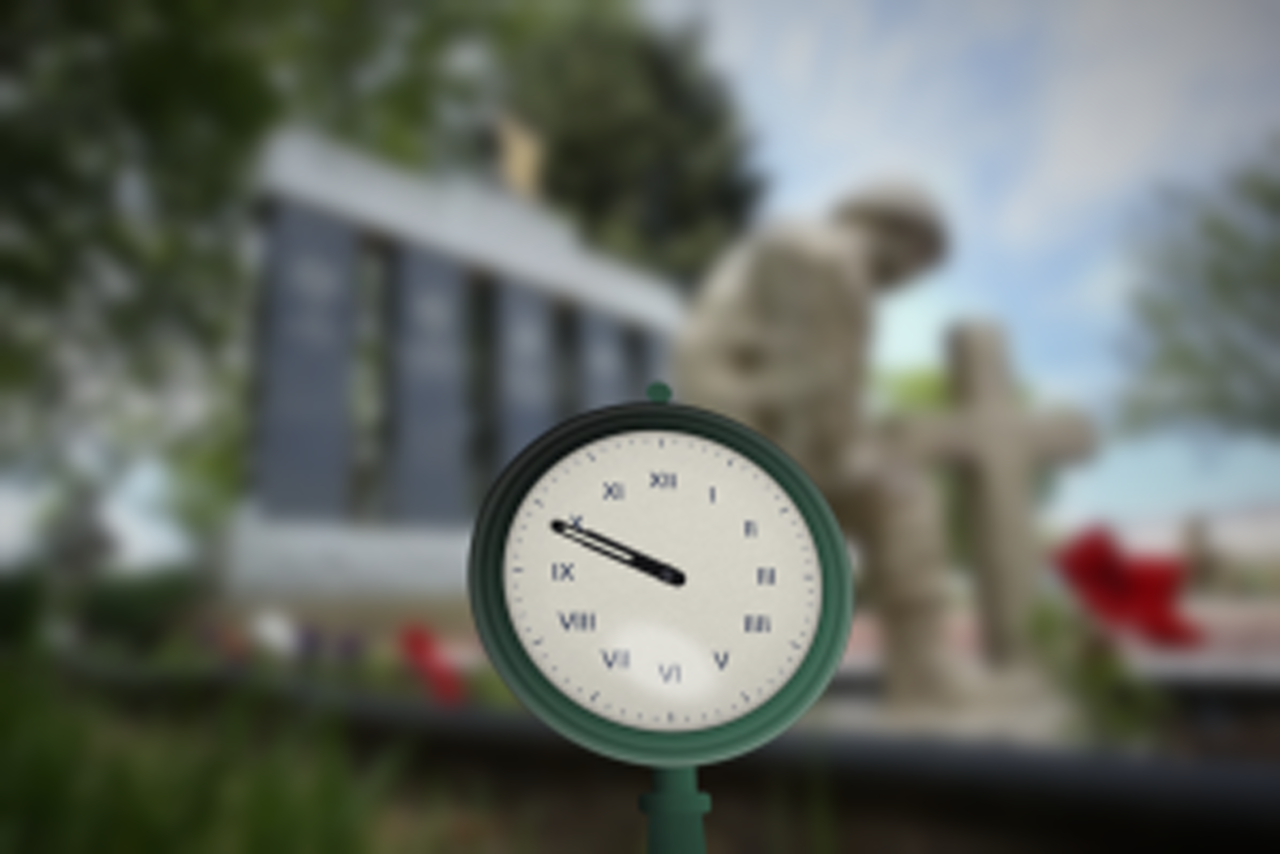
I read 9.49
